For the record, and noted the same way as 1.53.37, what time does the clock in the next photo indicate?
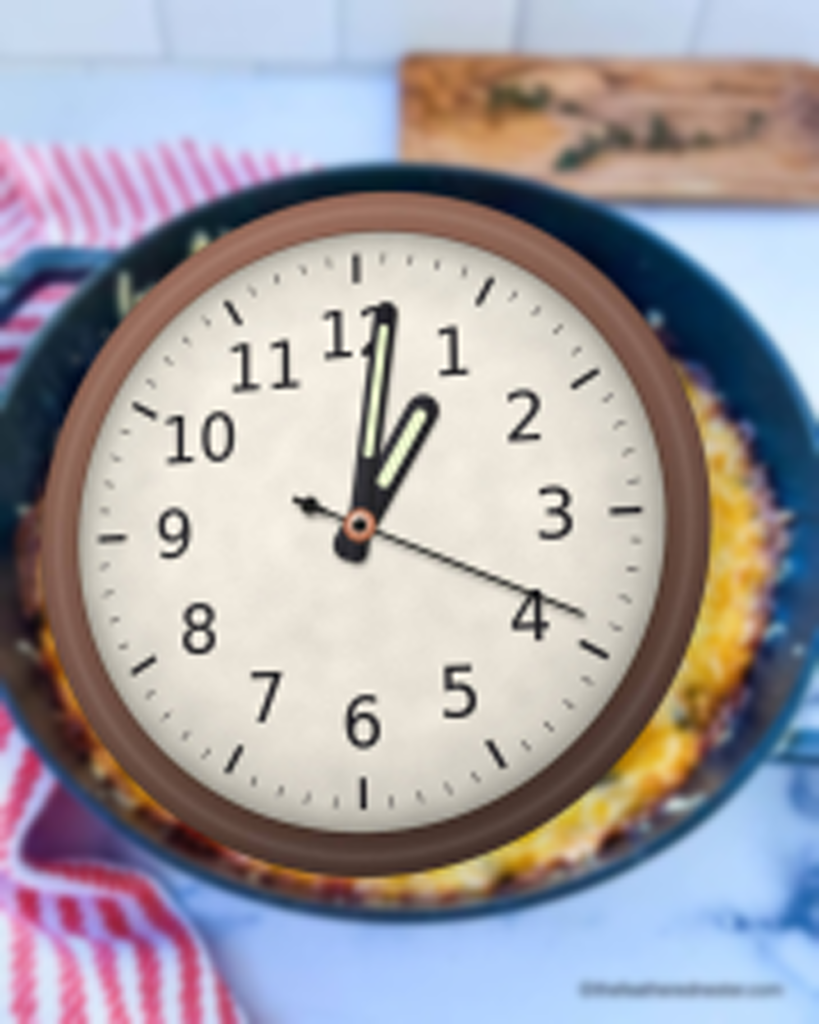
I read 1.01.19
